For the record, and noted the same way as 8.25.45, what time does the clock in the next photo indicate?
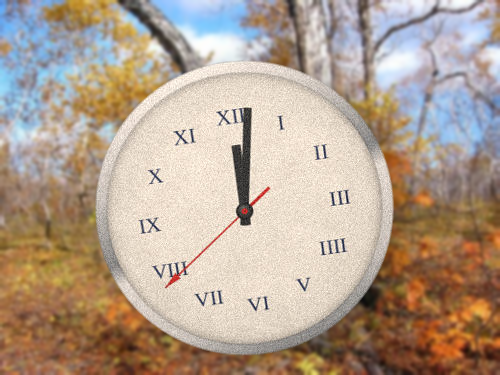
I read 12.01.39
